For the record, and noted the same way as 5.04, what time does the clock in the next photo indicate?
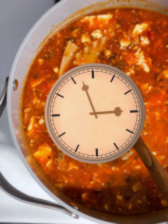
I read 2.57
